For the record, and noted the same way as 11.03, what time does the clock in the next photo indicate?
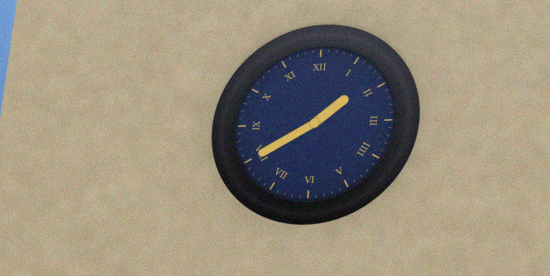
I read 1.40
